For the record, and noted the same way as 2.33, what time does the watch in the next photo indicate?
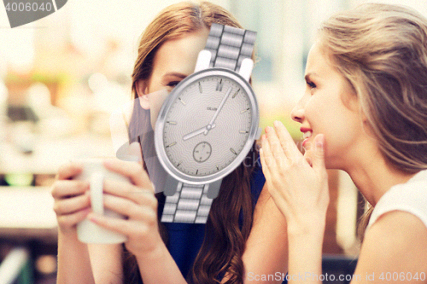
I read 8.03
